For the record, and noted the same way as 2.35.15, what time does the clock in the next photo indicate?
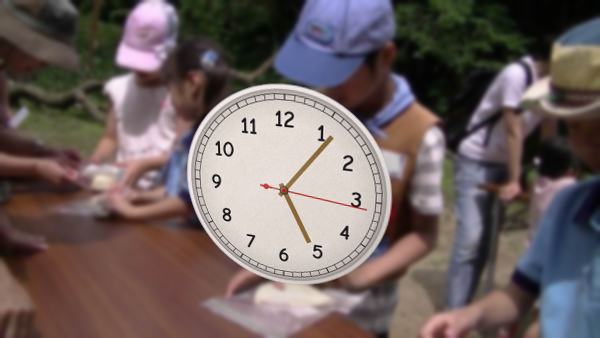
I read 5.06.16
